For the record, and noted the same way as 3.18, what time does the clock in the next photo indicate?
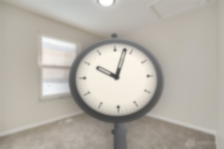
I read 10.03
